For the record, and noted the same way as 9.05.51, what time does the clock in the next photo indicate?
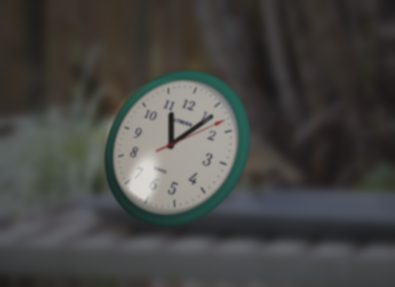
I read 11.06.08
